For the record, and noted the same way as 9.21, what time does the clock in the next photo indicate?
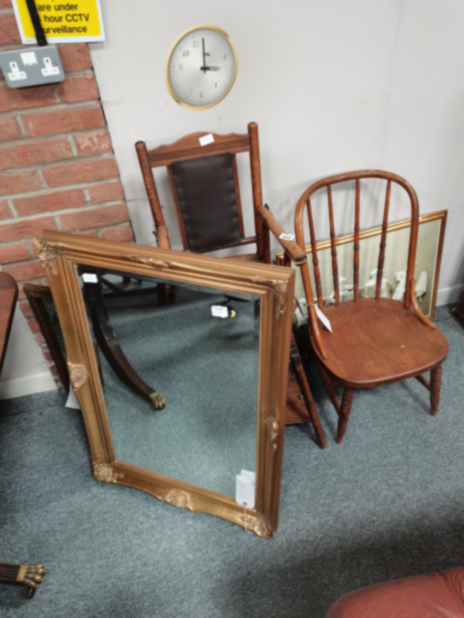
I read 2.58
